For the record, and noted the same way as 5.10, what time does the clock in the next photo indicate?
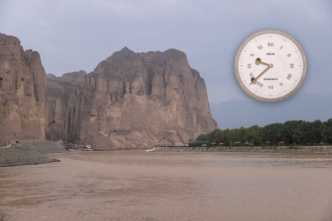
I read 9.38
